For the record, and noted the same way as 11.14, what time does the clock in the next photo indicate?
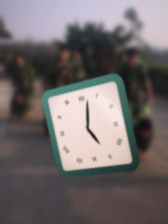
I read 5.02
